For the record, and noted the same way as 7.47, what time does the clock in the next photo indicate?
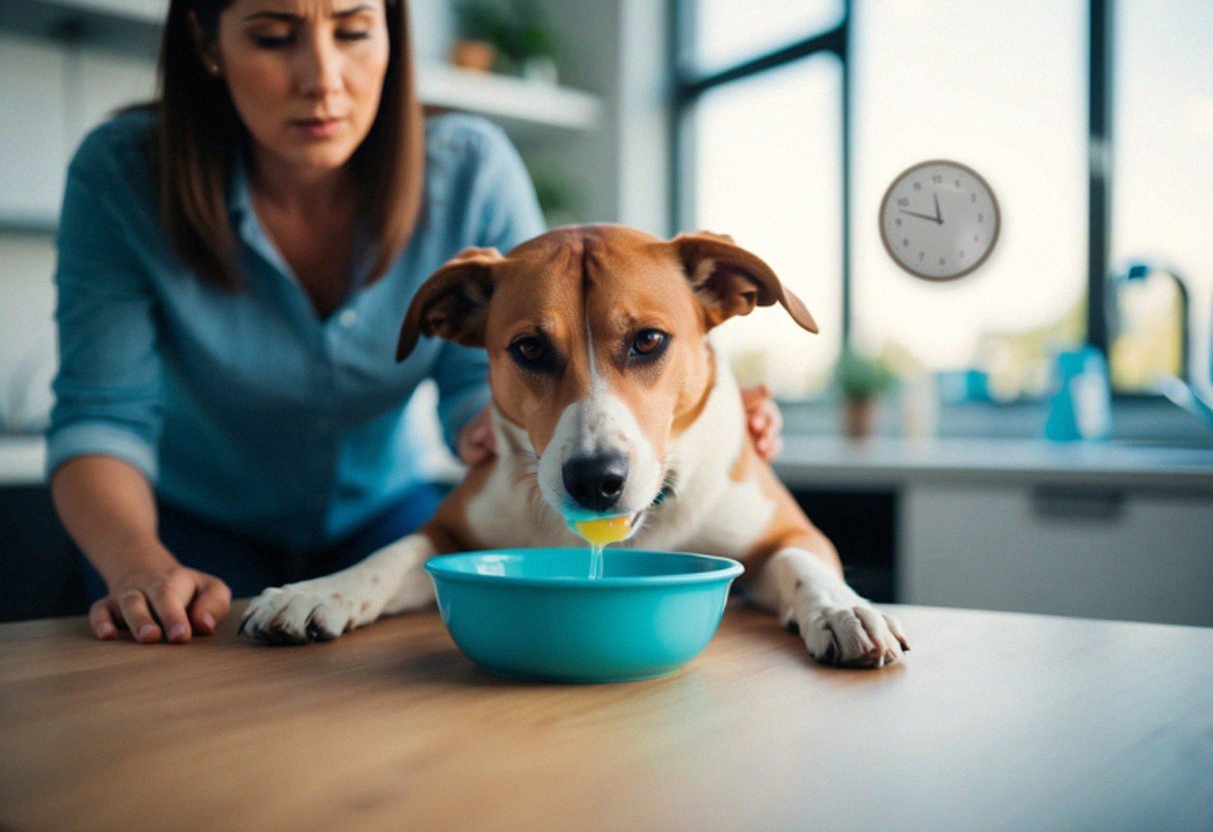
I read 11.48
